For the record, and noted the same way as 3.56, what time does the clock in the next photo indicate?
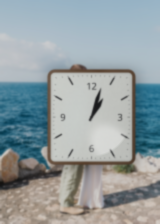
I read 1.03
